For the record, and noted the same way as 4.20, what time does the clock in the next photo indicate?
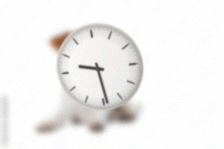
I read 9.29
